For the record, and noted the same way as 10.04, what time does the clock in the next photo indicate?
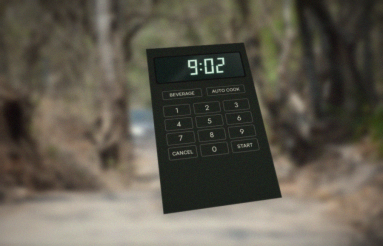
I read 9.02
